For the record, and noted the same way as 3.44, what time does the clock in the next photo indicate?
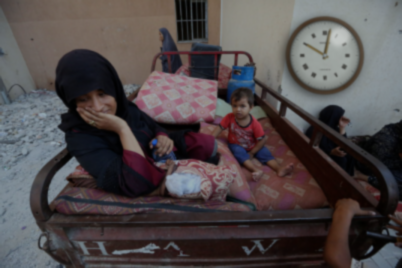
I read 10.02
